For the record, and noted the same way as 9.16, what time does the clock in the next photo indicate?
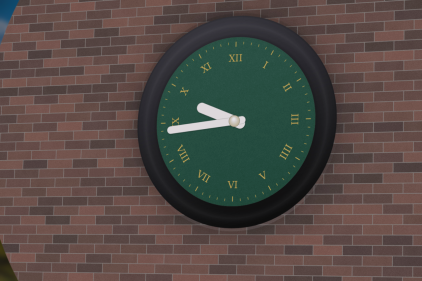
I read 9.44
